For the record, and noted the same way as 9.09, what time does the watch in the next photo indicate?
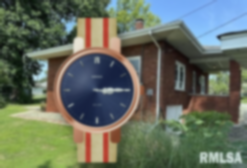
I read 3.15
